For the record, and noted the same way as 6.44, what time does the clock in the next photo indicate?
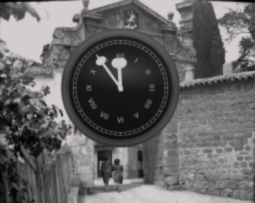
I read 11.54
